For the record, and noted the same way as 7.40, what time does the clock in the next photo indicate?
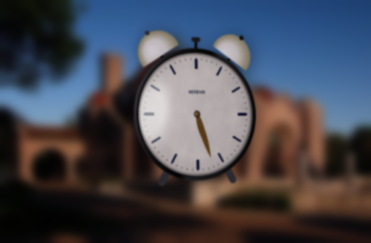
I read 5.27
